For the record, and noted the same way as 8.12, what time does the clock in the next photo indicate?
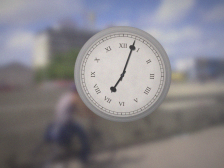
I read 7.03
